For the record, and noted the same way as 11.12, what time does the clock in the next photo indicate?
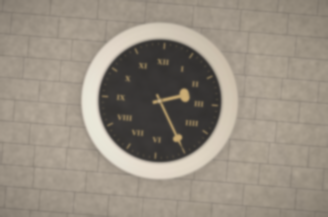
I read 2.25
